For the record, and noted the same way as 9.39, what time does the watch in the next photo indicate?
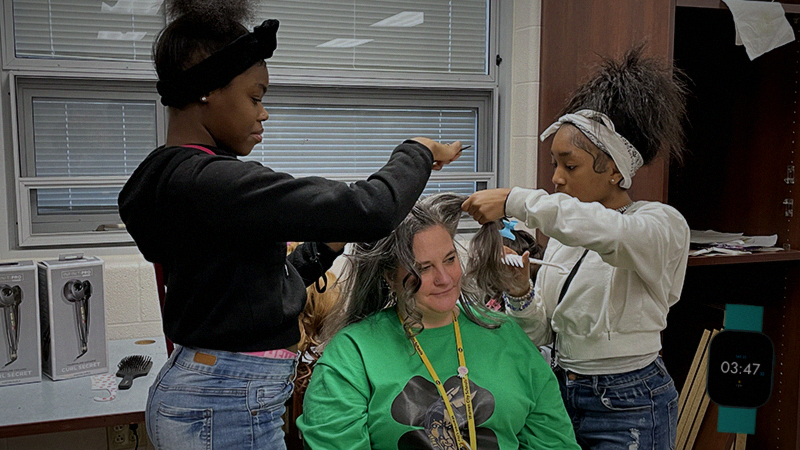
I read 3.47
